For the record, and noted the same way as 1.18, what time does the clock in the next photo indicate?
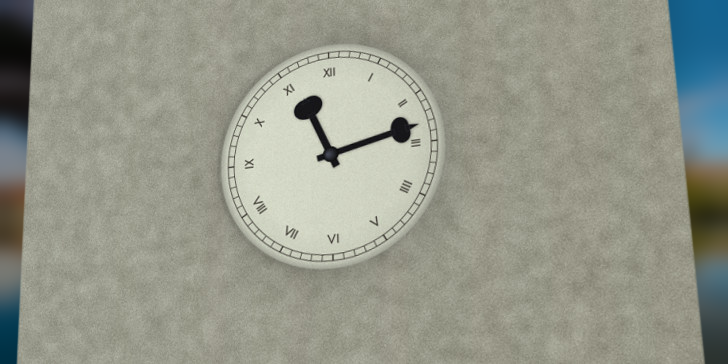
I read 11.13
